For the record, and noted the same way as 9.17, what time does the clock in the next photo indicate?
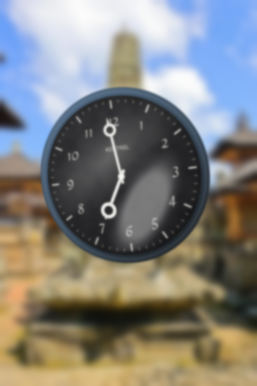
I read 6.59
